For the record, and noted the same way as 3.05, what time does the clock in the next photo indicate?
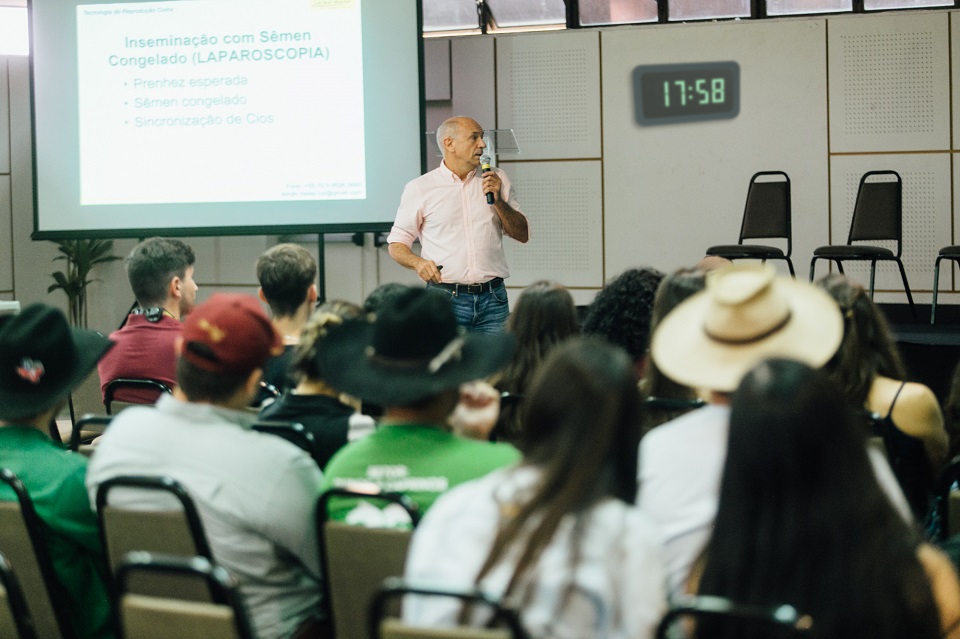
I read 17.58
